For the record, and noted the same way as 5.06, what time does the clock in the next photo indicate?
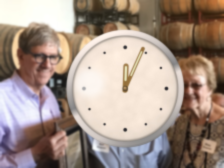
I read 12.04
